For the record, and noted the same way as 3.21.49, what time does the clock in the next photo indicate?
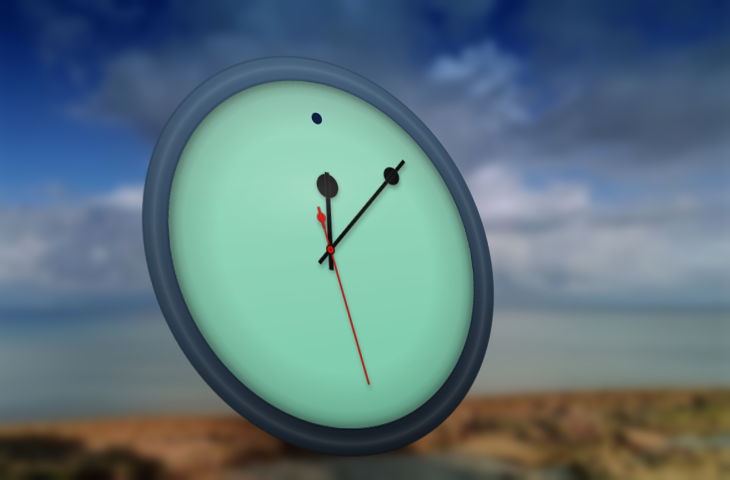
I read 12.07.28
